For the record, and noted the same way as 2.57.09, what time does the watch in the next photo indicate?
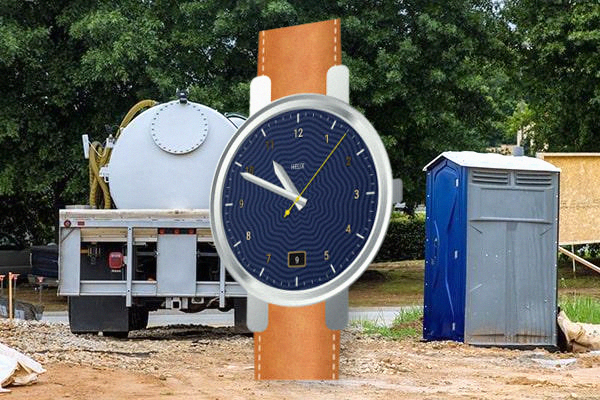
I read 10.49.07
